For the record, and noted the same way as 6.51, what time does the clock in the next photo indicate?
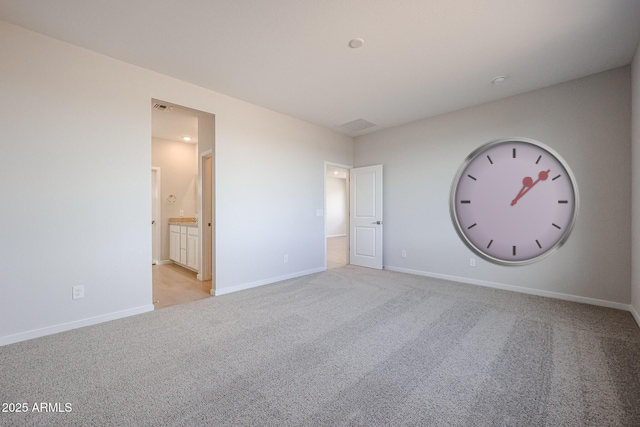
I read 1.08
